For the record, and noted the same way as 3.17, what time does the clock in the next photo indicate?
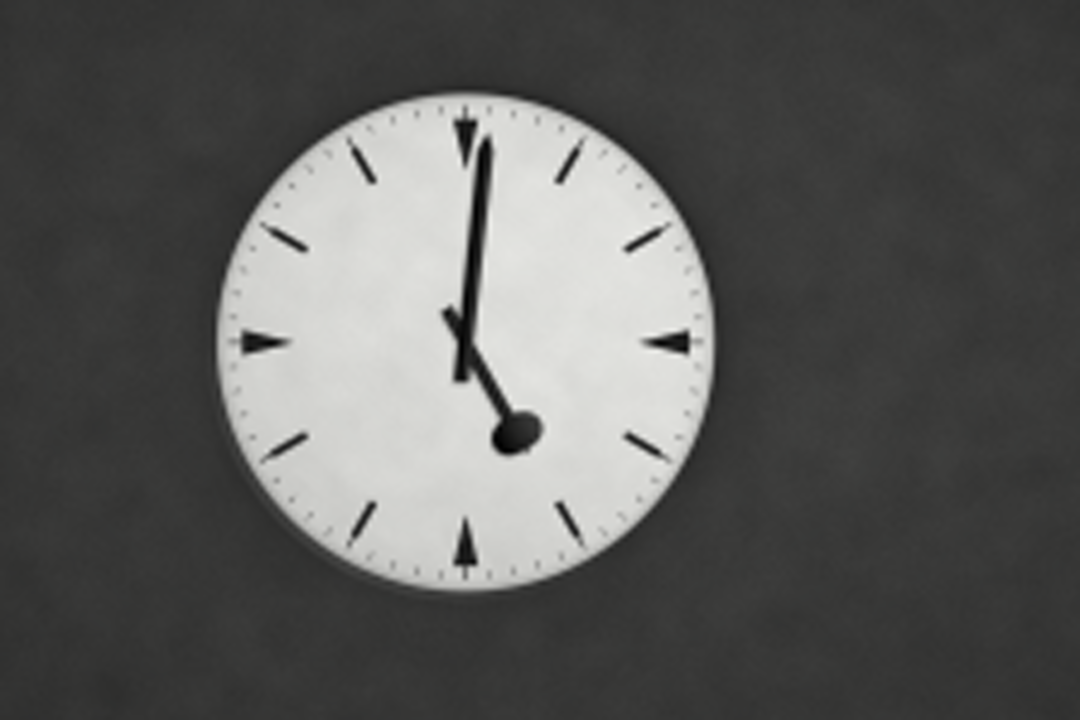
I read 5.01
